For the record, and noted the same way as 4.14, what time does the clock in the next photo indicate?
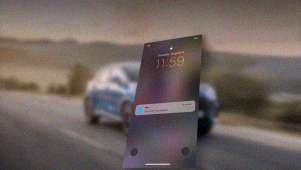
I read 11.59
